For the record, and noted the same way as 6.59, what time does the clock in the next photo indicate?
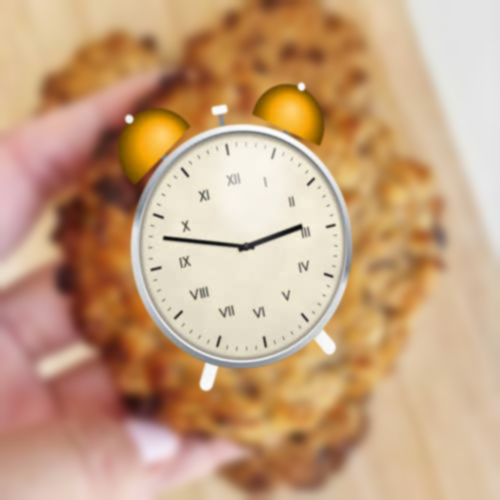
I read 2.48
